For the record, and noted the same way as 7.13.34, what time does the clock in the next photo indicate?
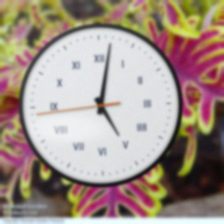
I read 5.01.44
